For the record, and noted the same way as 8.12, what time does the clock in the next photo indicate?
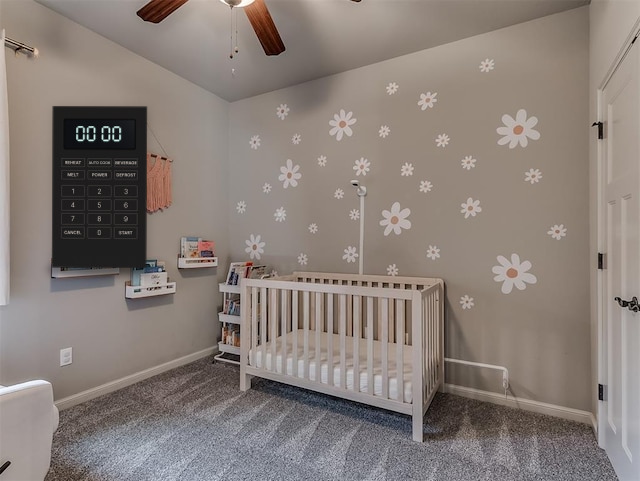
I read 0.00
